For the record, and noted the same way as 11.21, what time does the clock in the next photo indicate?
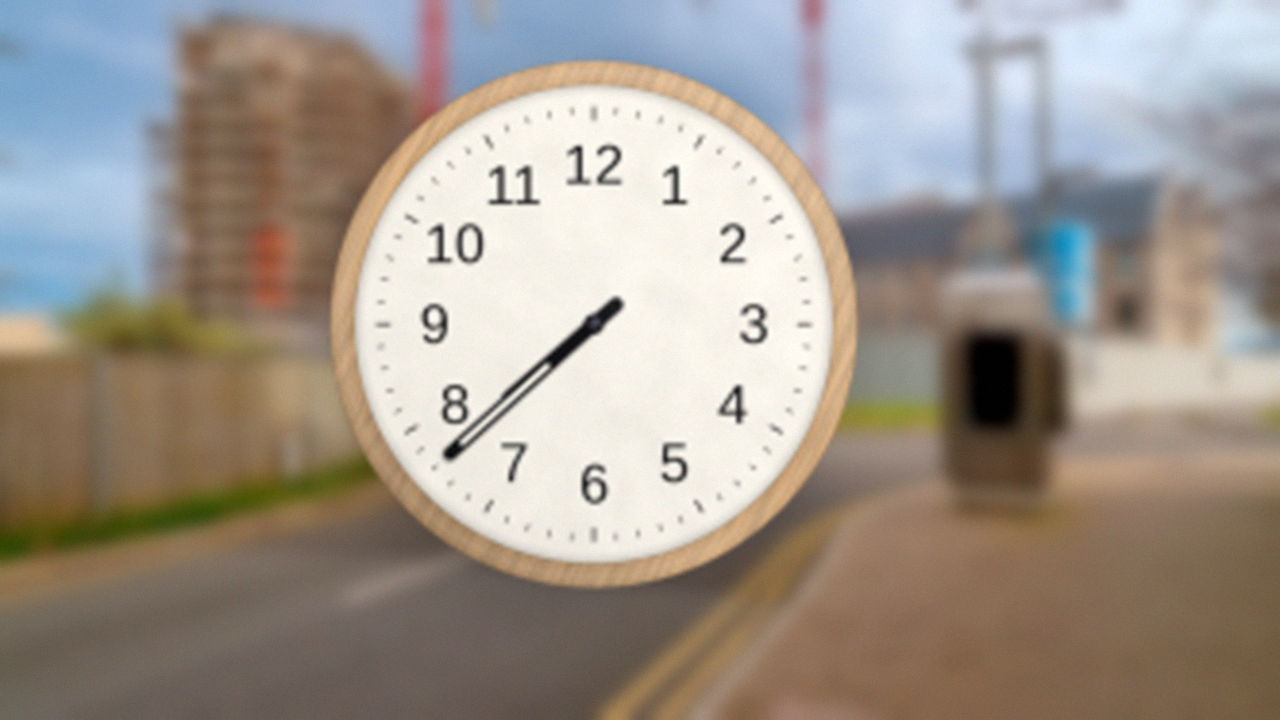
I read 7.38
